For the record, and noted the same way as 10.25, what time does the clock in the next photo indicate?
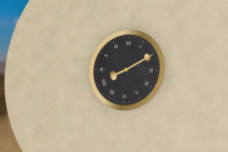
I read 8.10
